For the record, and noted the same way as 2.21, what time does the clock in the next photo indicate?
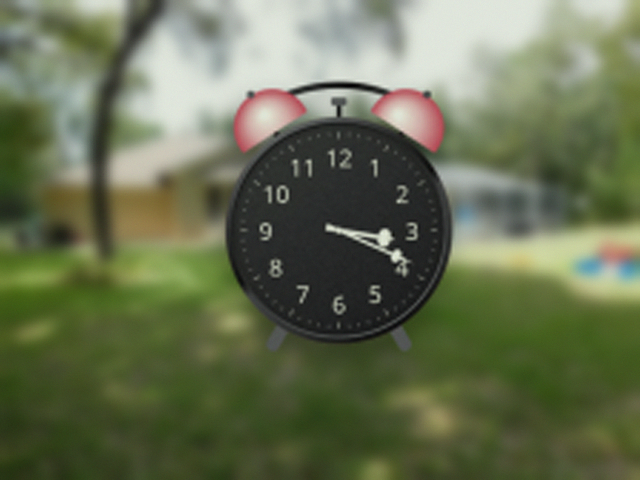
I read 3.19
